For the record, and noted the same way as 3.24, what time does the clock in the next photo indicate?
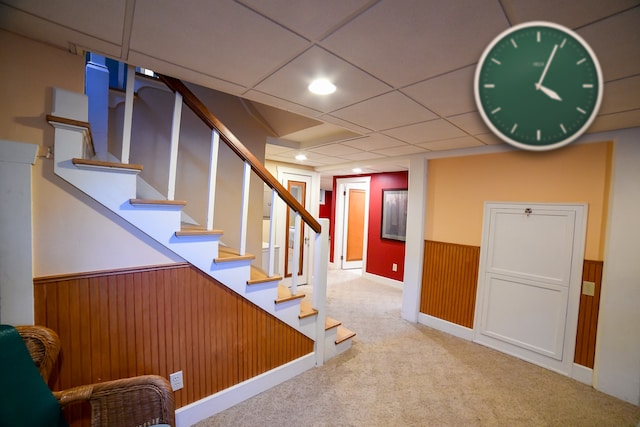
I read 4.04
